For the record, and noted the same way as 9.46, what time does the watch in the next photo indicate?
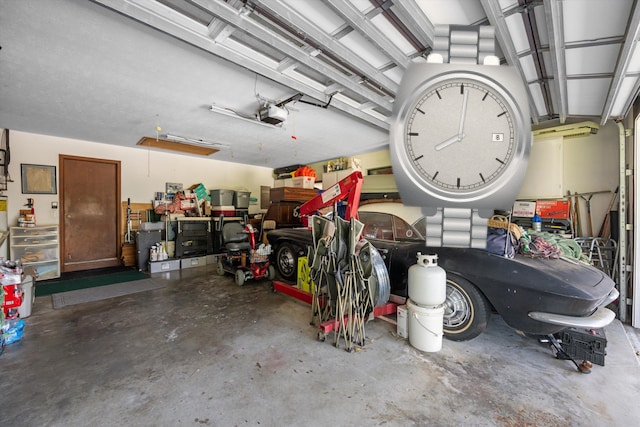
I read 8.01
